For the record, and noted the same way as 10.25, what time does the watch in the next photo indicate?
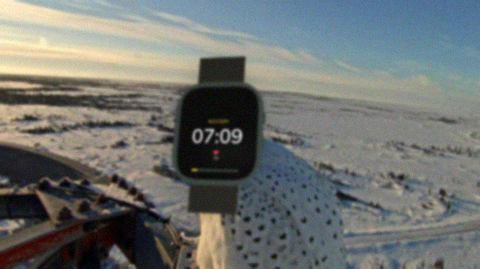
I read 7.09
